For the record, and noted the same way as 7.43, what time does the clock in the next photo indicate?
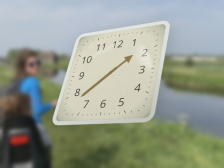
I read 1.38
